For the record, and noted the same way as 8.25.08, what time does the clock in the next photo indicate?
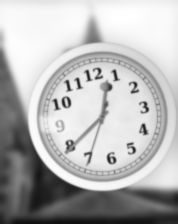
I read 12.39.35
